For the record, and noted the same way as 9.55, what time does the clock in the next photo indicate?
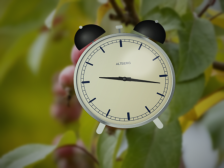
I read 9.17
